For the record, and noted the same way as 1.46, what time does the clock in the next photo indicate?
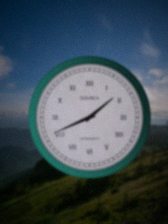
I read 1.41
